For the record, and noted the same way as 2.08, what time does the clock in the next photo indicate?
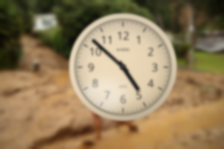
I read 4.52
